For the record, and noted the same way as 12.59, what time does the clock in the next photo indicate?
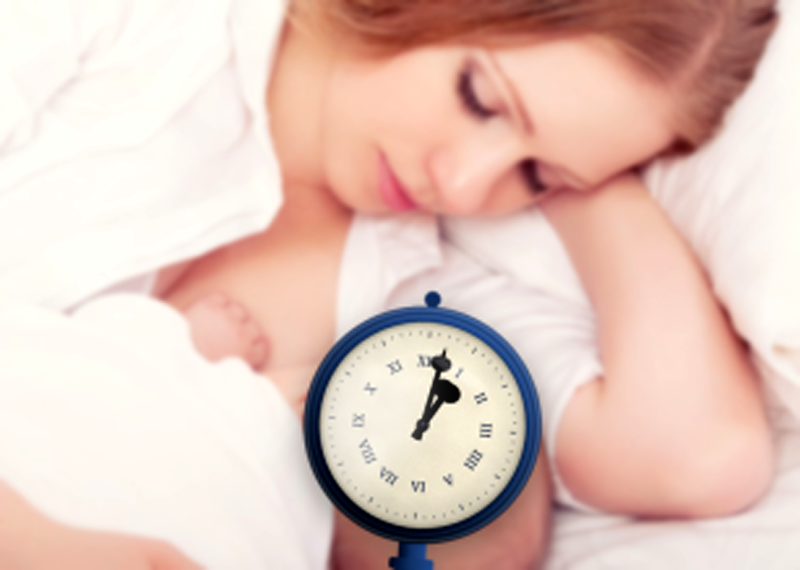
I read 1.02
